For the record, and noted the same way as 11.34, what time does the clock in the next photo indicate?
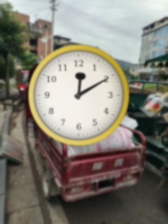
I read 12.10
